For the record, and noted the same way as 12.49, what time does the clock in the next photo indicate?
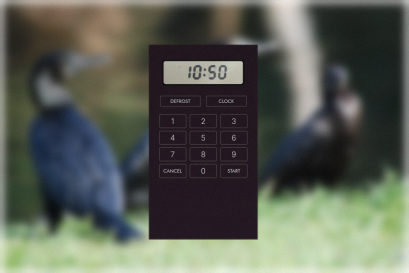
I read 10.50
